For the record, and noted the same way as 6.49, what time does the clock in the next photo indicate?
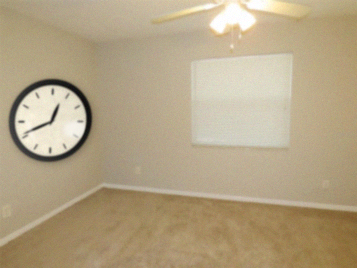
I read 12.41
